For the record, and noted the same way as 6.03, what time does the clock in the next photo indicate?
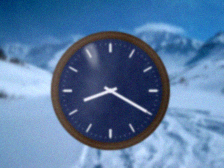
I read 8.20
